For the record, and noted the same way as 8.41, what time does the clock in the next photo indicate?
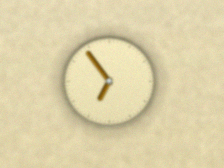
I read 6.54
